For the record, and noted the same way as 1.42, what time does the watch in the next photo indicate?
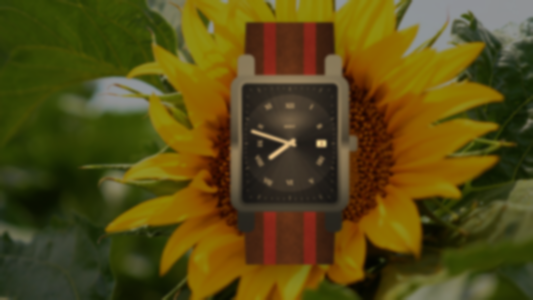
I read 7.48
